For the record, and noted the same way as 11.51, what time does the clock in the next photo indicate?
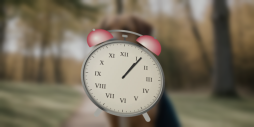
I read 1.06
